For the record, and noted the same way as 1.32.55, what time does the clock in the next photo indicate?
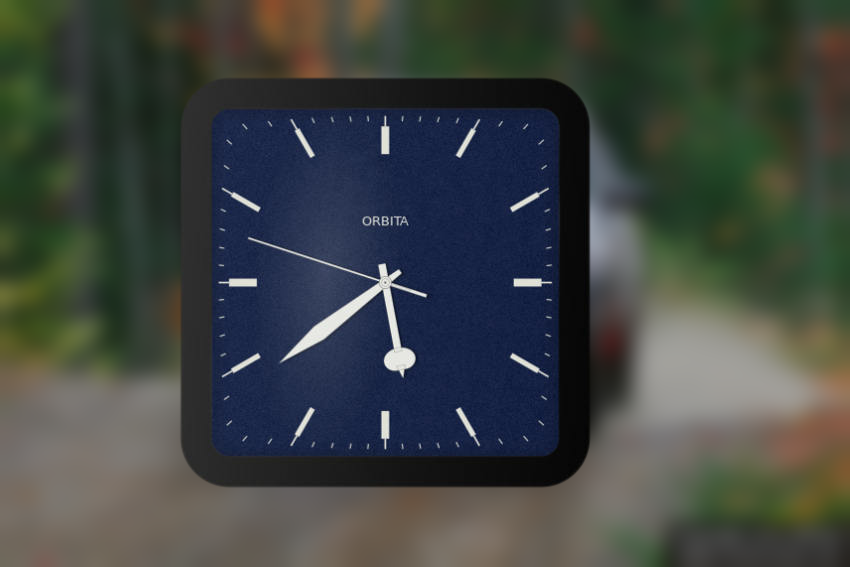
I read 5.38.48
